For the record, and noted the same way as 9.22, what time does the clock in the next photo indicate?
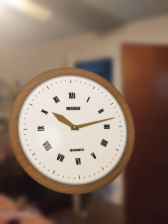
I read 10.13
